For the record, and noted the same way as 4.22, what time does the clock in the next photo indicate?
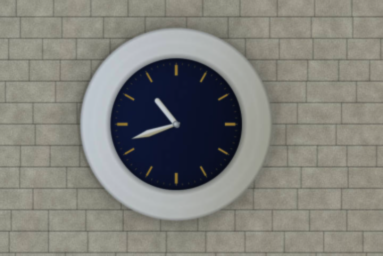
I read 10.42
